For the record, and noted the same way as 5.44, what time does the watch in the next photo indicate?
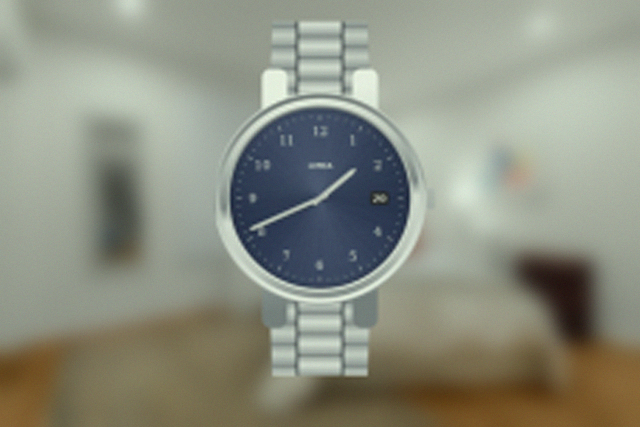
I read 1.41
